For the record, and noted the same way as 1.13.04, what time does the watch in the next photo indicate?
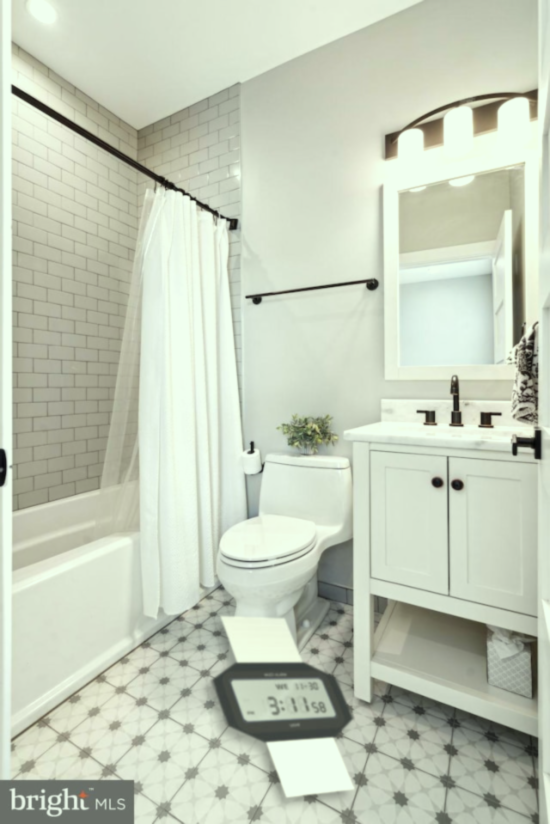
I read 3.11.58
